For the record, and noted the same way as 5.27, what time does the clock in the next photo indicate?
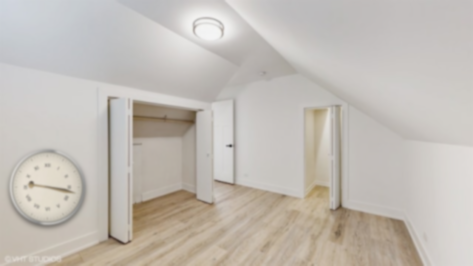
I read 9.17
